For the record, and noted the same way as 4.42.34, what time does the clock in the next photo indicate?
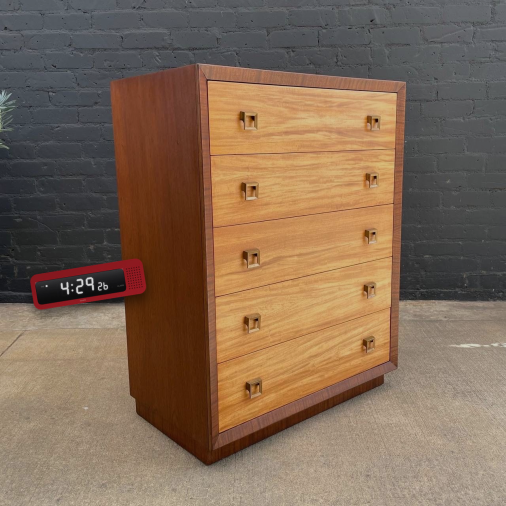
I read 4.29.26
